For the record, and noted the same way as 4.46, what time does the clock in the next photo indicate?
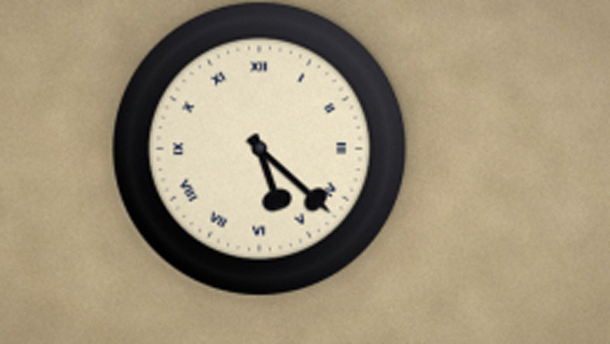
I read 5.22
